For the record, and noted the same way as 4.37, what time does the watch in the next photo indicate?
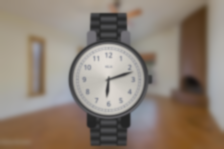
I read 6.12
